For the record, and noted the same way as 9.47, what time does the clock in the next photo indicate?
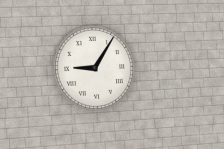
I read 9.06
